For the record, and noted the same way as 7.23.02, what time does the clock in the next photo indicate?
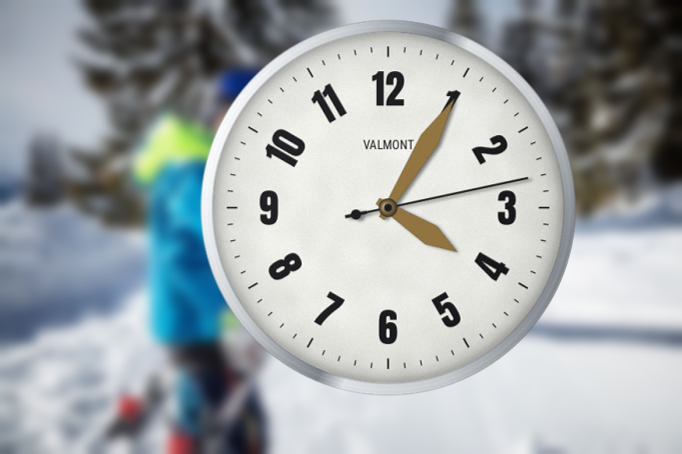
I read 4.05.13
